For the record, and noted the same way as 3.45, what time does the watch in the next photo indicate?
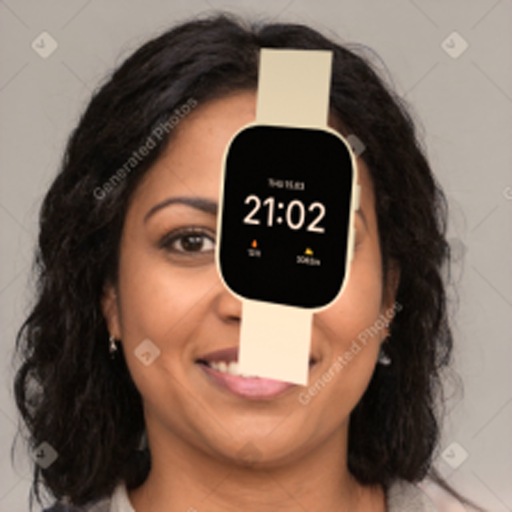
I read 21.02
